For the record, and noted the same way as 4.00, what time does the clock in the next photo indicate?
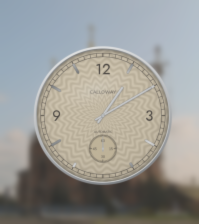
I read 1.10
